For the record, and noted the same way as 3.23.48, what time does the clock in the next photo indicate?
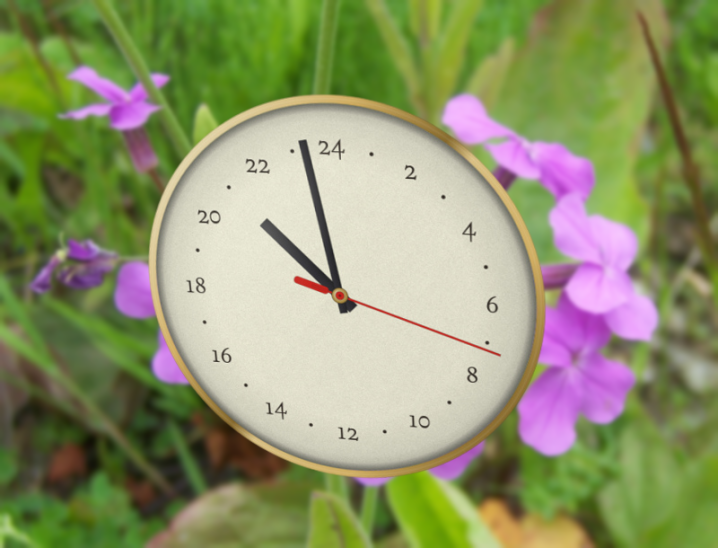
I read 20.58.18
